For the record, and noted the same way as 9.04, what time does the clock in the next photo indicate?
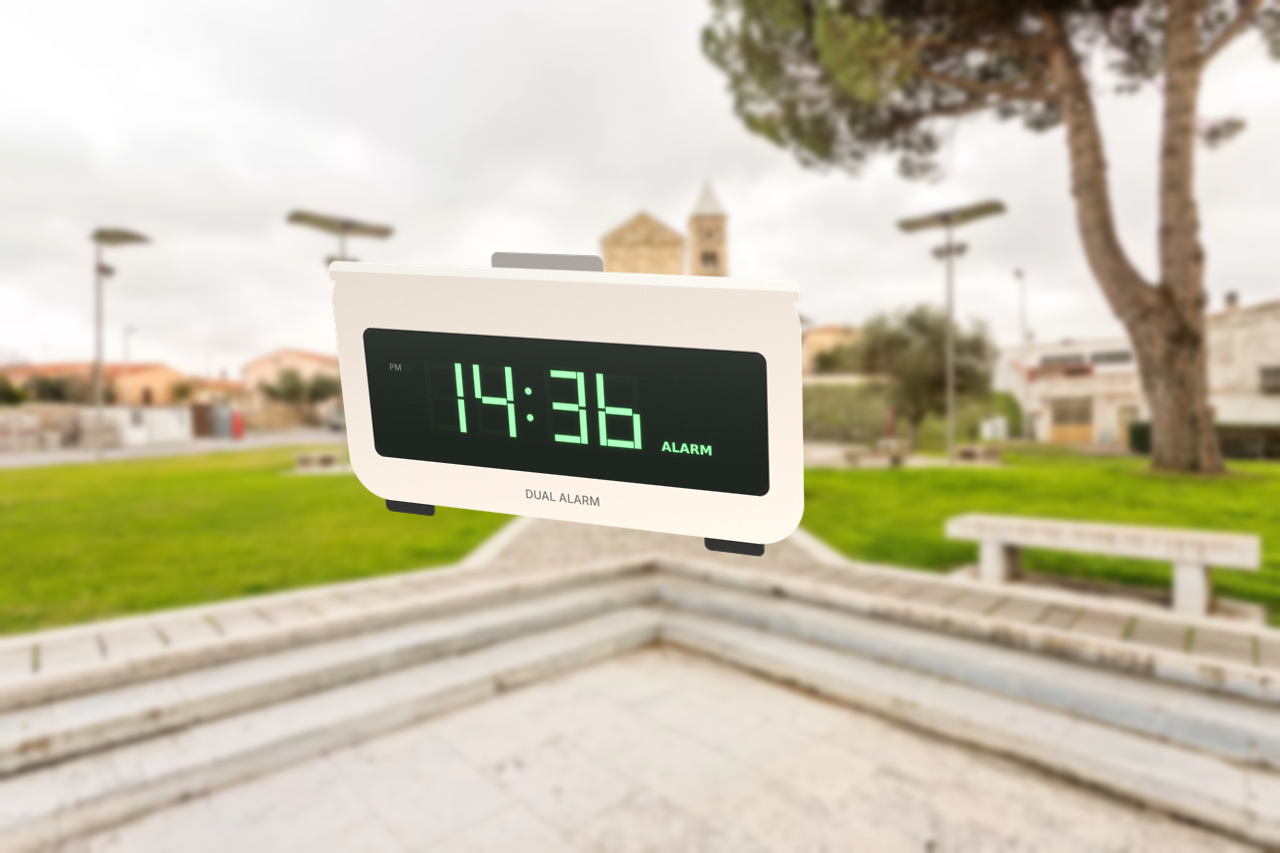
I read 14.36
